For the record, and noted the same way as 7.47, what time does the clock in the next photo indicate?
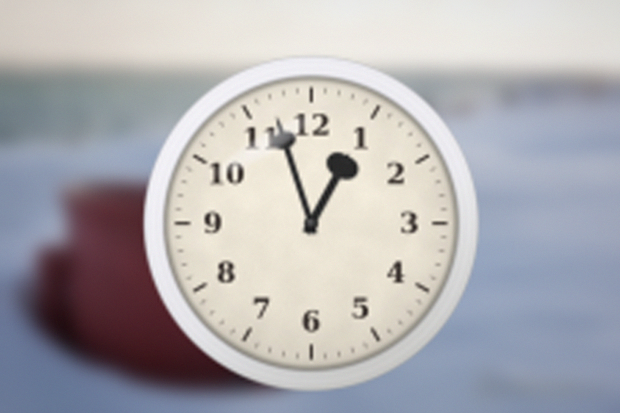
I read 12.57
